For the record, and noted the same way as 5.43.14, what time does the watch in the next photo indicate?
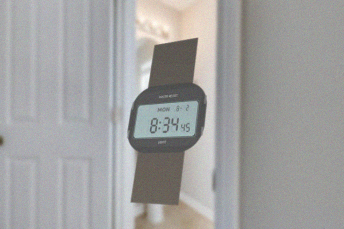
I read 8.34.45
